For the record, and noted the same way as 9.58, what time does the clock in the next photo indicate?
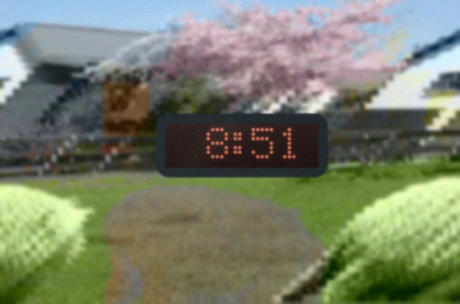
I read 8.51
